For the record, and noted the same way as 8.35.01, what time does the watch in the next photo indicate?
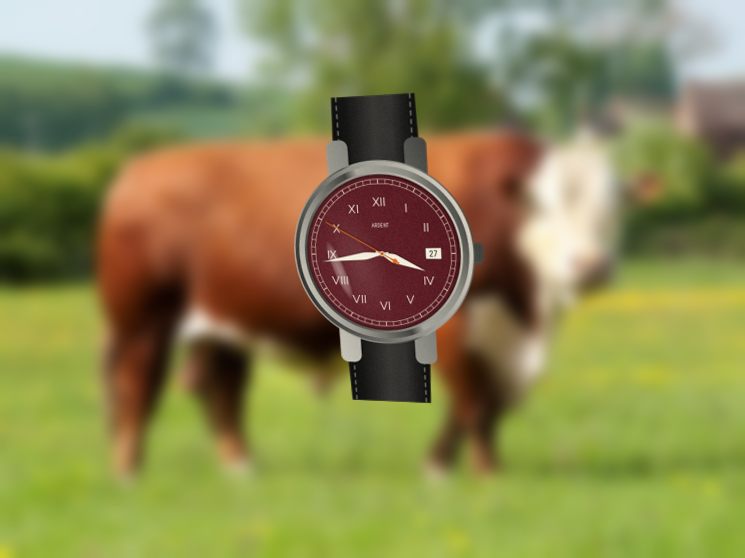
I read 3.43.50
